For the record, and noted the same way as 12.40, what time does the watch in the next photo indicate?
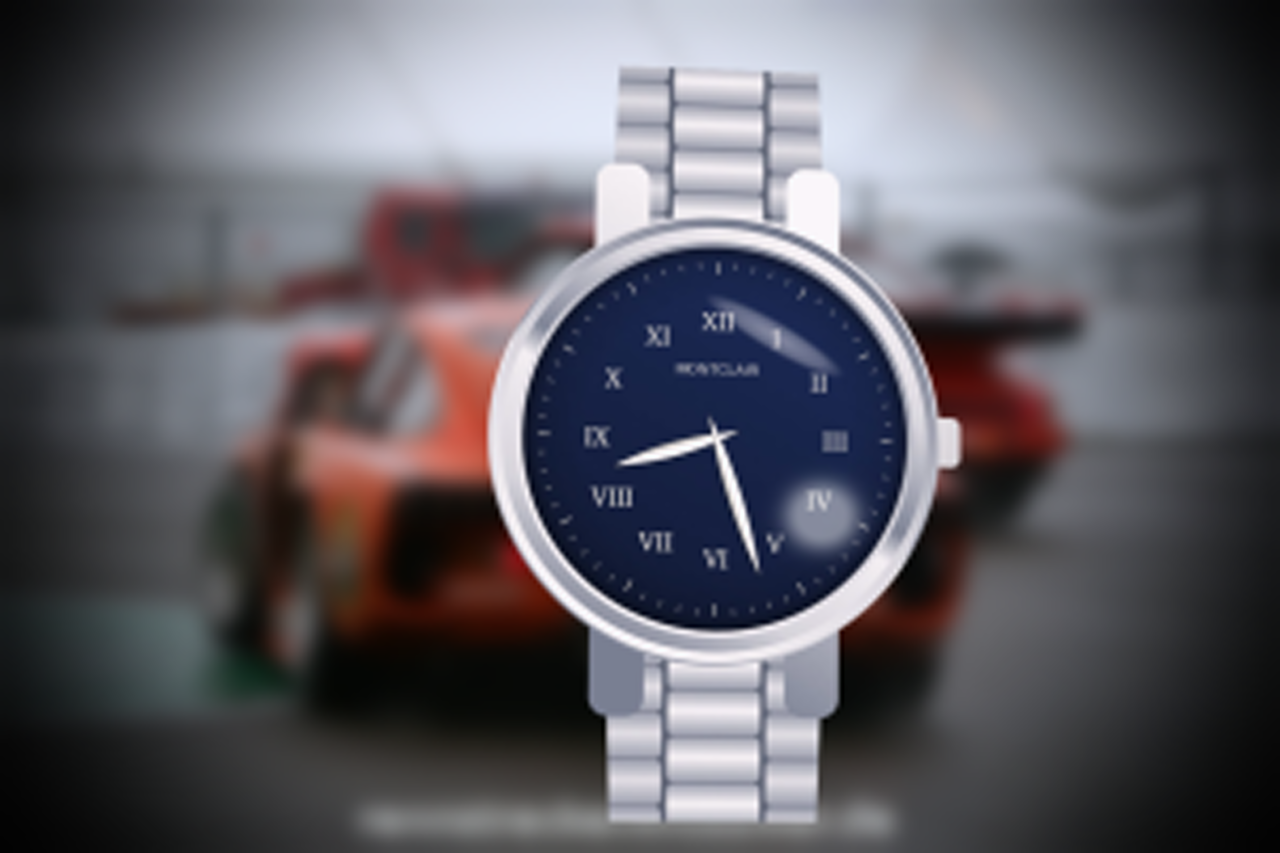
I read 8.27
